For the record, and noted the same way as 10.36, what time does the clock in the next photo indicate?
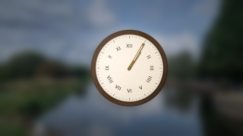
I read 1.05
